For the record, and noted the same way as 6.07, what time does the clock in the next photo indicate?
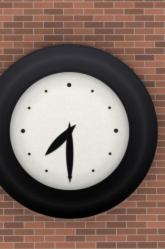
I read 7.30
